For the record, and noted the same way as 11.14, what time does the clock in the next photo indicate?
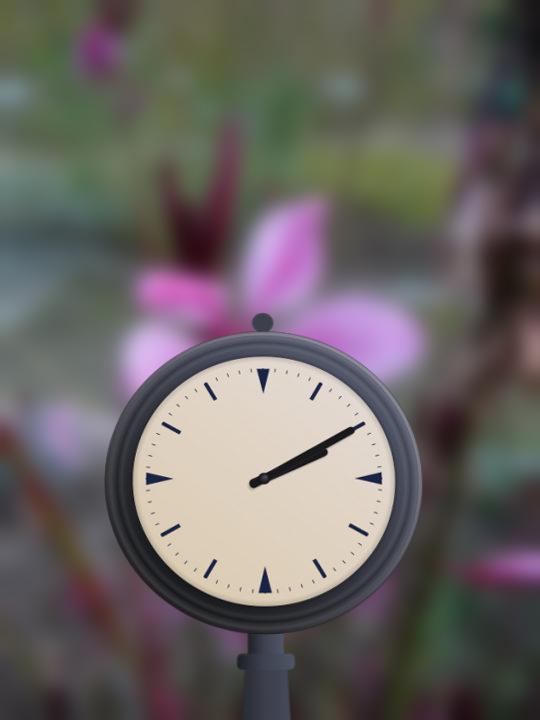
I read 2.10
